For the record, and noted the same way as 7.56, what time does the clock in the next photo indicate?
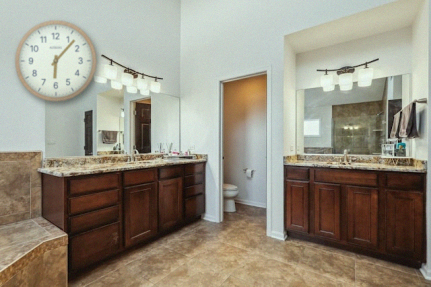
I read 6.07
